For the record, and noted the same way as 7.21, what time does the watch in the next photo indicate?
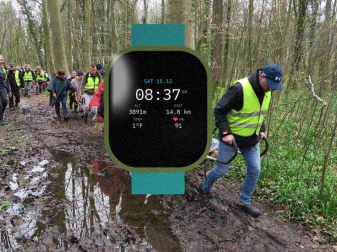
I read 8.37
